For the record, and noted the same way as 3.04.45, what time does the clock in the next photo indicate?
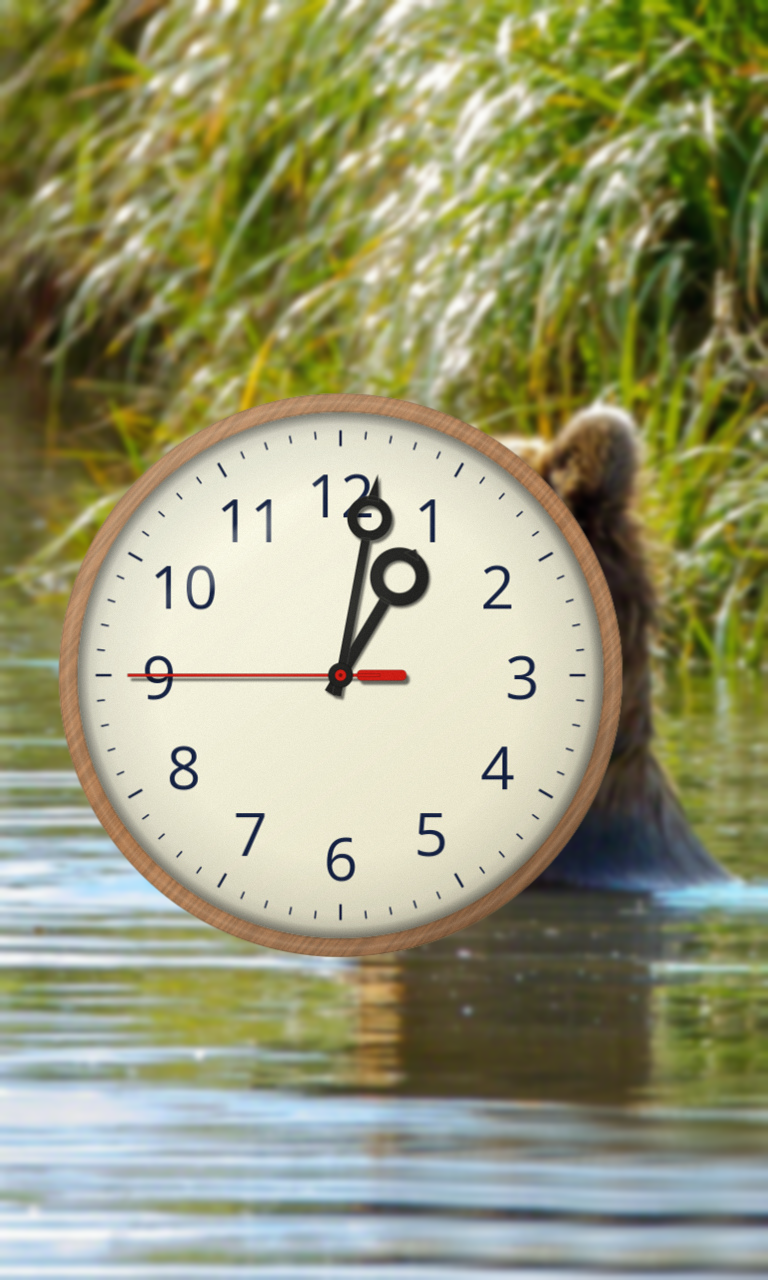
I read 1.01.45
